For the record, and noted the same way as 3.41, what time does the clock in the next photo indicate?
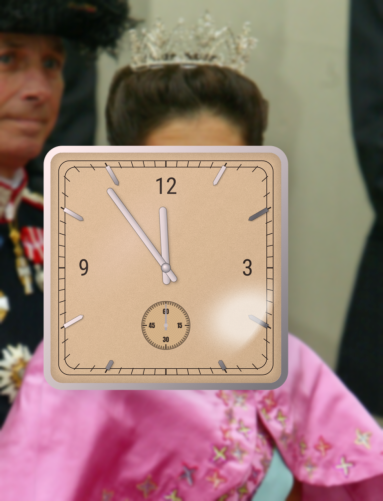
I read 11.54
